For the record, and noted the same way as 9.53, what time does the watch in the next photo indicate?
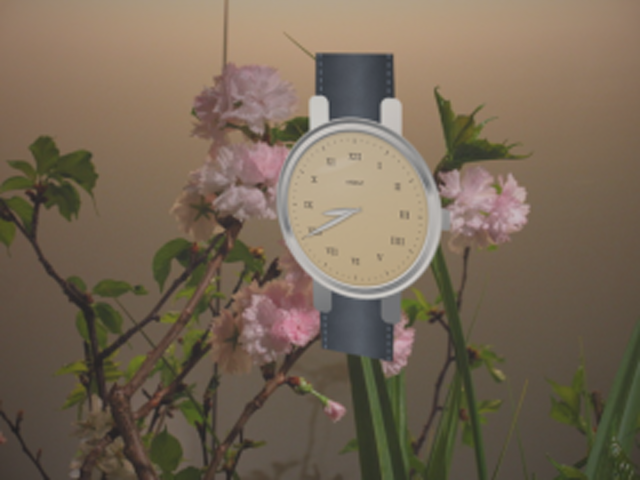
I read 8.40
